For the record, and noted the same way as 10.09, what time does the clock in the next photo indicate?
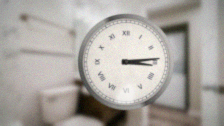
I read 3.14
